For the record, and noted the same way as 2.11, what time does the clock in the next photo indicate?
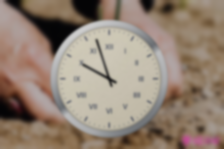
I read 9.57
